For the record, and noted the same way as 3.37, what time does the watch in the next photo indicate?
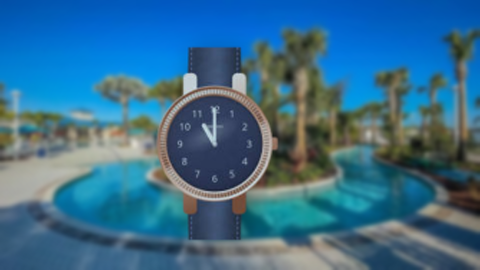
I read 11.00
